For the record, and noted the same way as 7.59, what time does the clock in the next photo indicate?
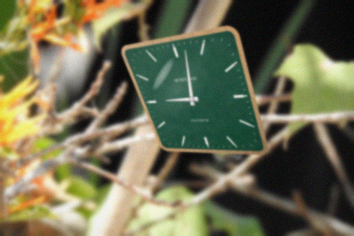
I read 9.02
